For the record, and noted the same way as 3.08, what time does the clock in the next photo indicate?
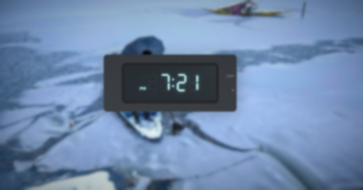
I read 7.21
